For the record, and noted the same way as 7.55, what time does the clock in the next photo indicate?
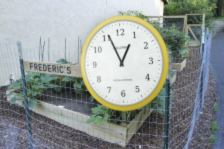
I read 12.56
